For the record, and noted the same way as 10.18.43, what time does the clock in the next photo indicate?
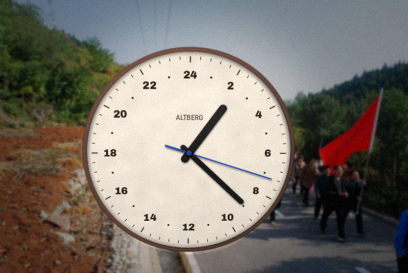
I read 2.22.18
